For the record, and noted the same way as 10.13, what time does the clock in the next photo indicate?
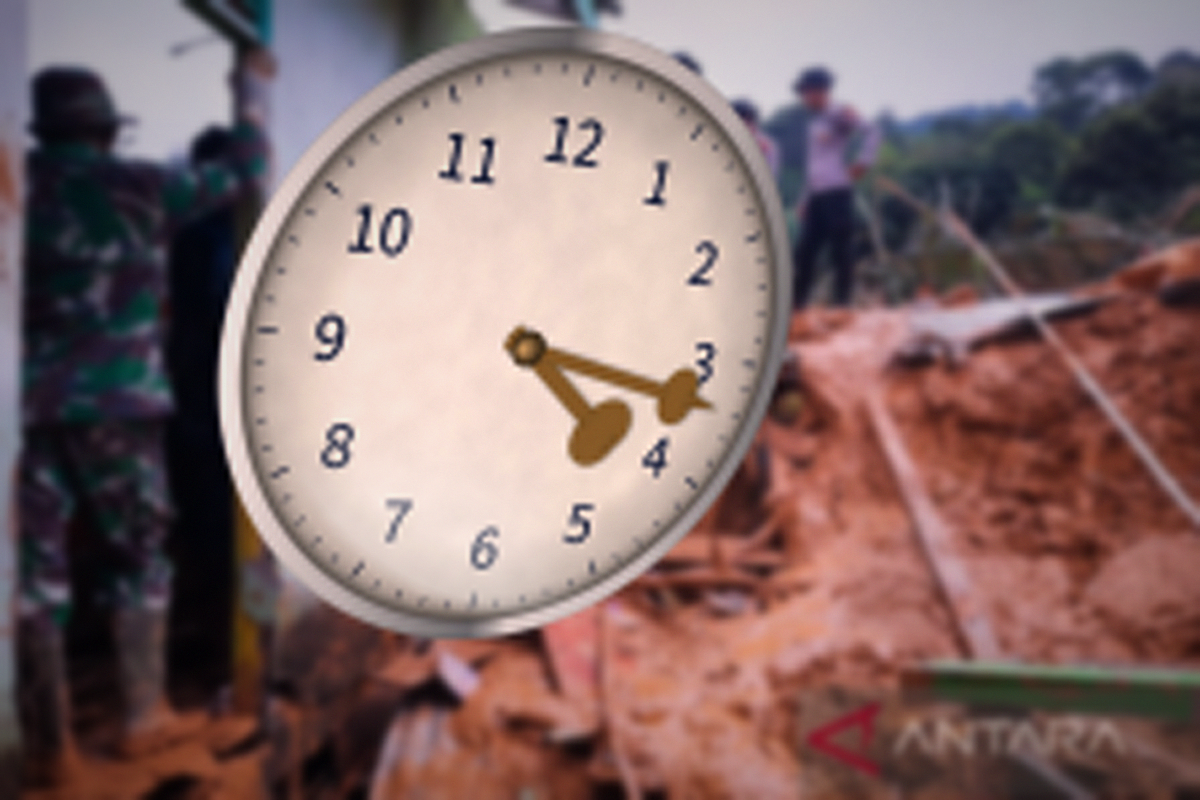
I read 4.17
